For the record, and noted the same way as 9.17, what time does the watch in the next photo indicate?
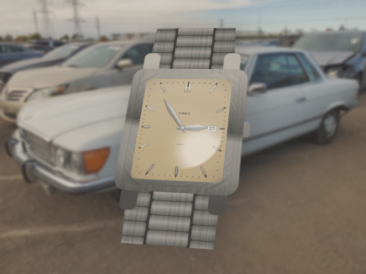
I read 2.54
